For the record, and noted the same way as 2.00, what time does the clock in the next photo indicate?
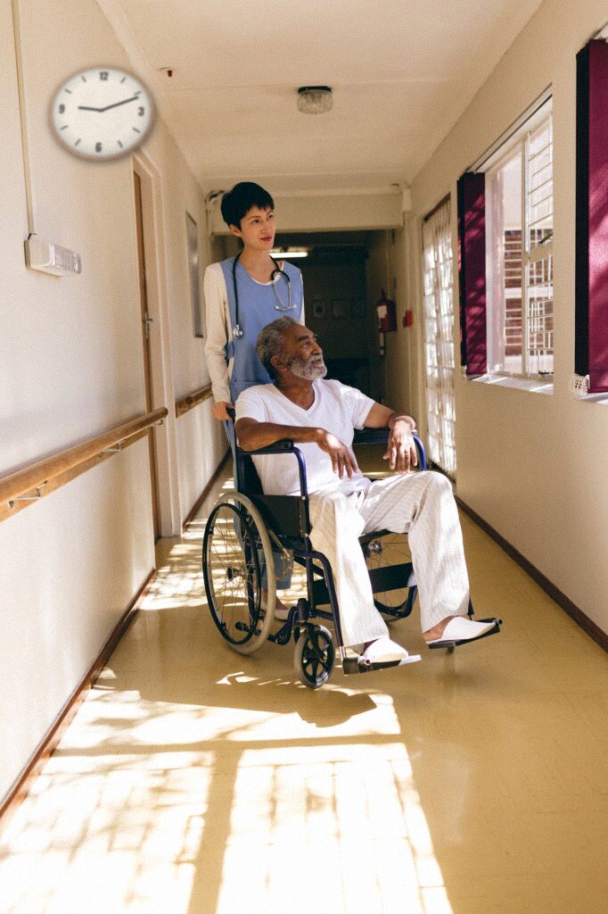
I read 9.11
